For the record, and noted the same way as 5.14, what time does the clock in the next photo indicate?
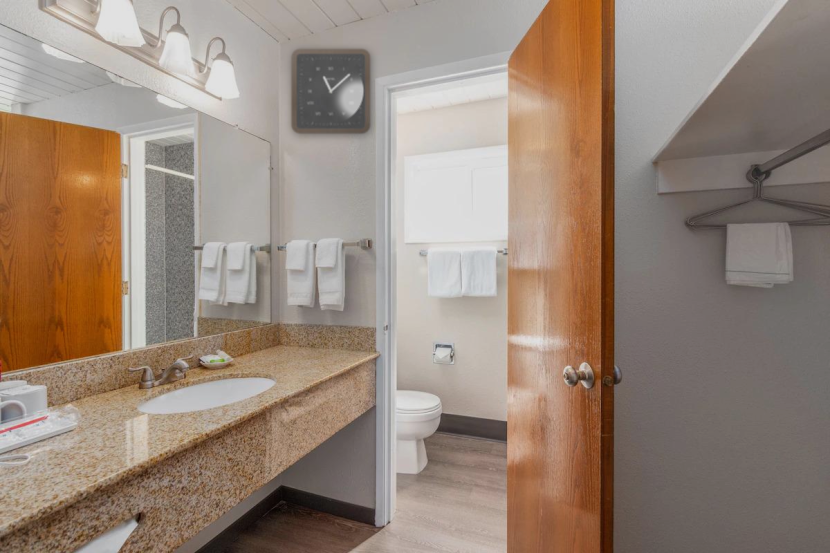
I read 11.08
